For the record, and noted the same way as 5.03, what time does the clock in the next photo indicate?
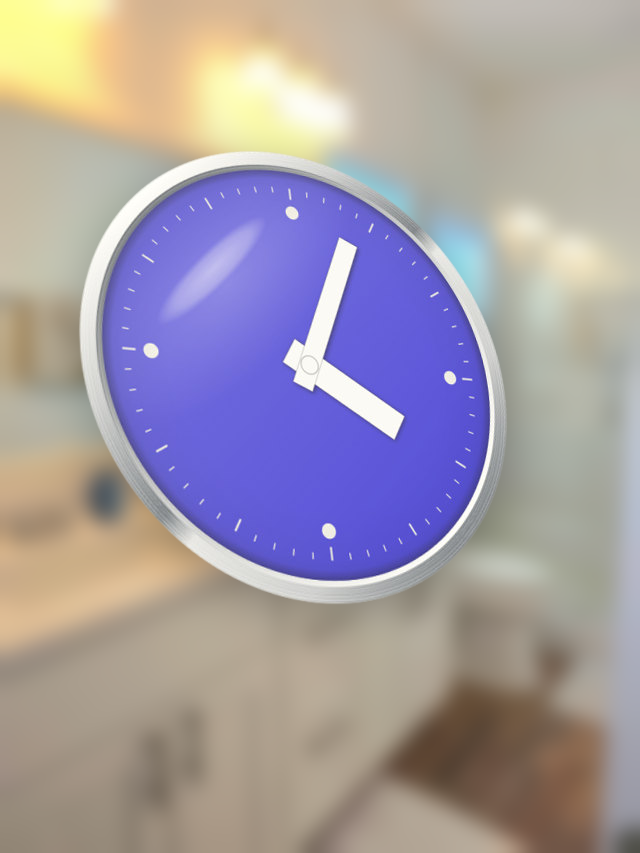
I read 4.04
